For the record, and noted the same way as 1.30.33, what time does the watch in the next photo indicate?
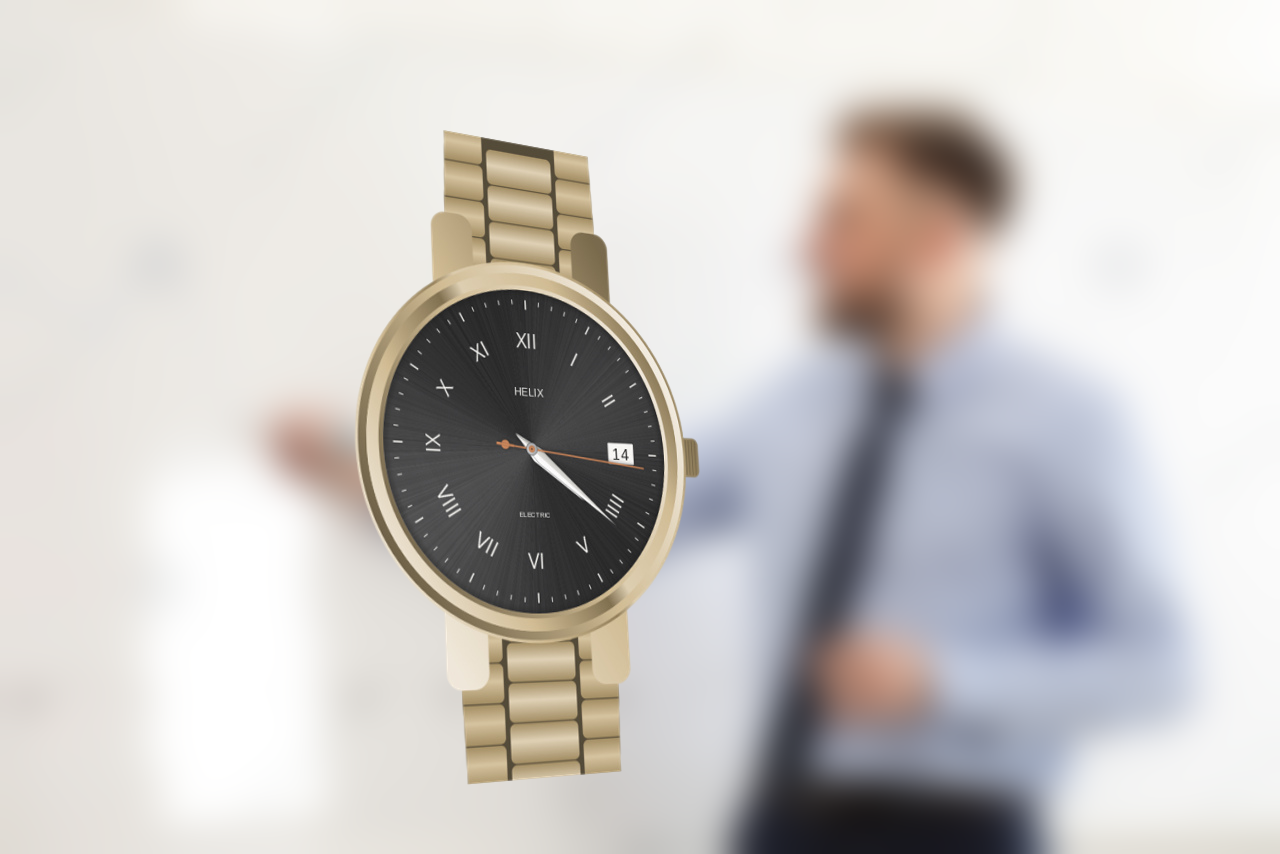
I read 4.21.16
